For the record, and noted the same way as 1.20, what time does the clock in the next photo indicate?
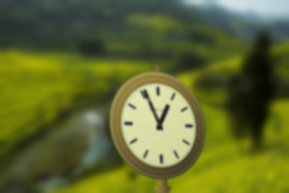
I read 12.56
